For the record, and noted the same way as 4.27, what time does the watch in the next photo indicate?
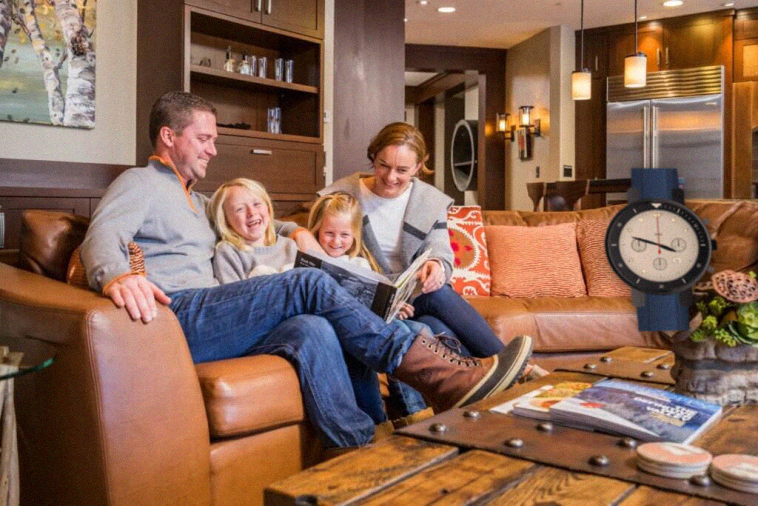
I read 3.48
